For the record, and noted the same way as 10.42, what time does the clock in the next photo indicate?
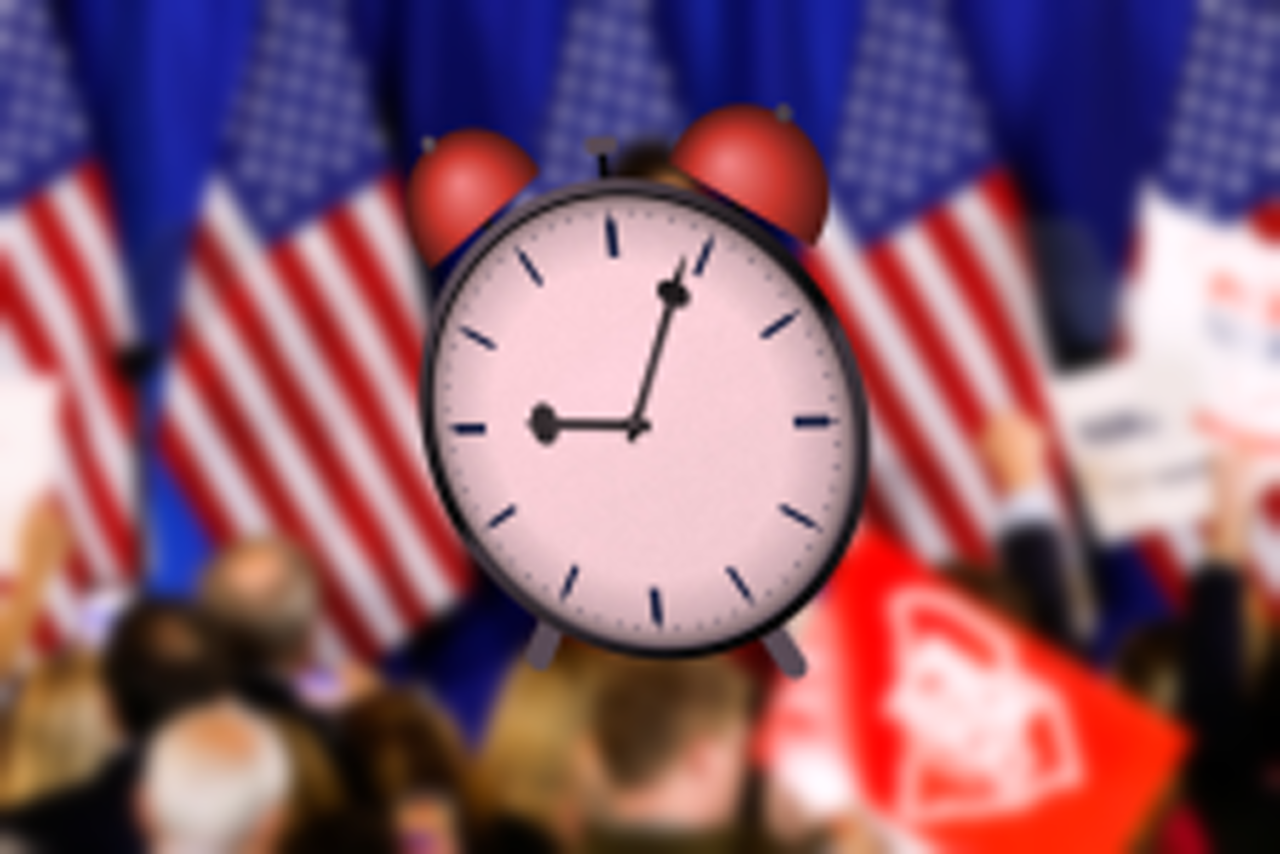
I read 9.04
